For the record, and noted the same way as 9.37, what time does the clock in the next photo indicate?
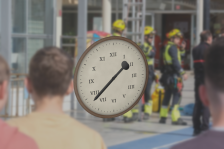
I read 1.38
